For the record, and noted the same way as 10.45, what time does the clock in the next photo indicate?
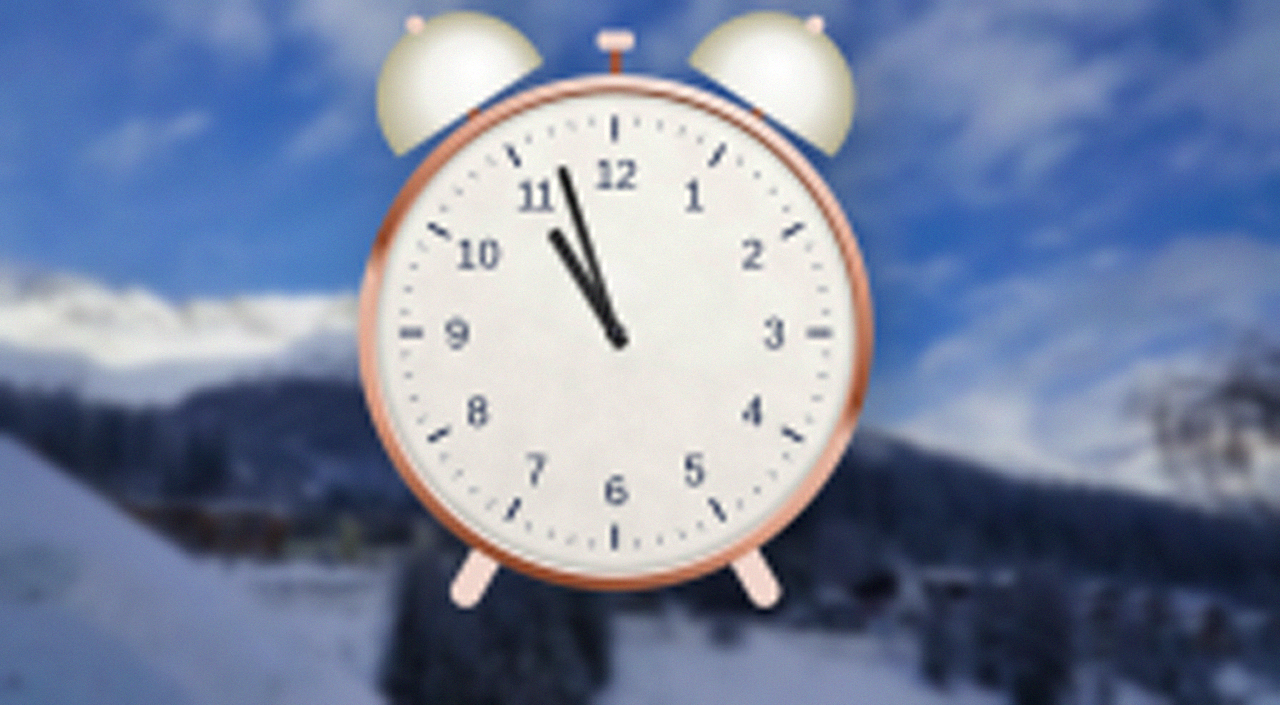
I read 10.57
